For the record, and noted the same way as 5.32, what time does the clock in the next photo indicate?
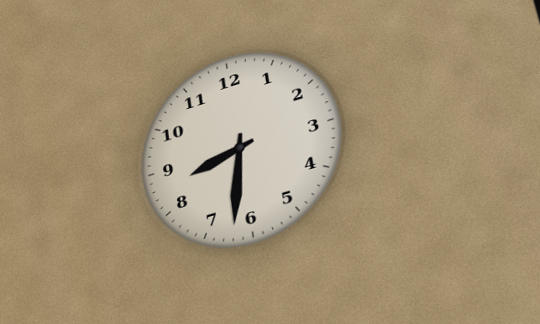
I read 8.32
